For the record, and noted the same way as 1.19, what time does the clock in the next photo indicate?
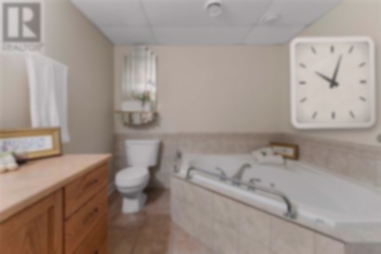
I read 10.03
